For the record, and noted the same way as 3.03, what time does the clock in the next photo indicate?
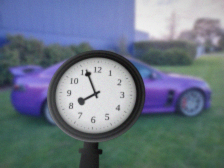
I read 7.56
